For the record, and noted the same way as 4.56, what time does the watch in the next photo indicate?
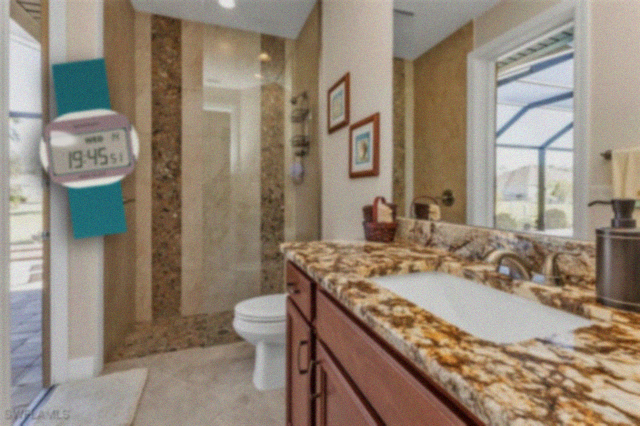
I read 19.45
